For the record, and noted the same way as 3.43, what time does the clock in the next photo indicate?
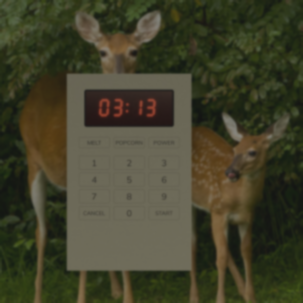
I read 3.13
